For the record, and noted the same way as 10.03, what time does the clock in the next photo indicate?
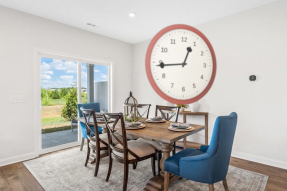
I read 12.44
